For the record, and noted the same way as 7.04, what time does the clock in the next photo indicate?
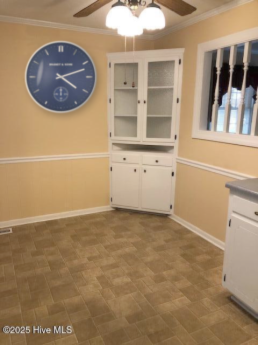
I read 4.12
